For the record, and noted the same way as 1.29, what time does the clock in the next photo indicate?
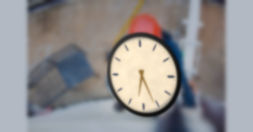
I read 6.26
